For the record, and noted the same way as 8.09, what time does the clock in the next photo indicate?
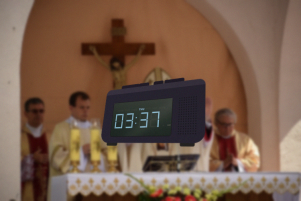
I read 3.37
